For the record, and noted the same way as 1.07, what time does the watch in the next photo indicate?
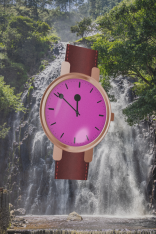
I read 11.51
